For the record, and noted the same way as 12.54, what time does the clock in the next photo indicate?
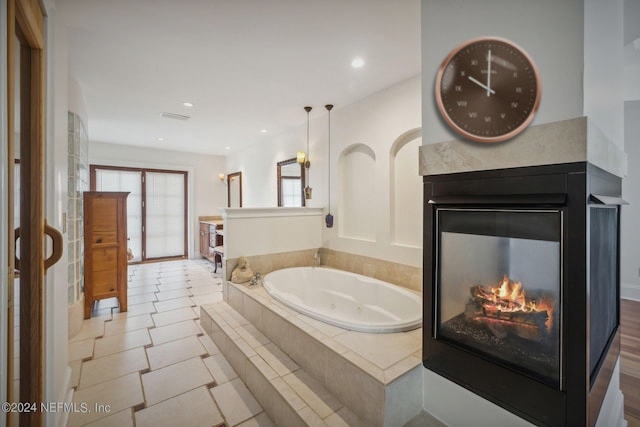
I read 10.00
